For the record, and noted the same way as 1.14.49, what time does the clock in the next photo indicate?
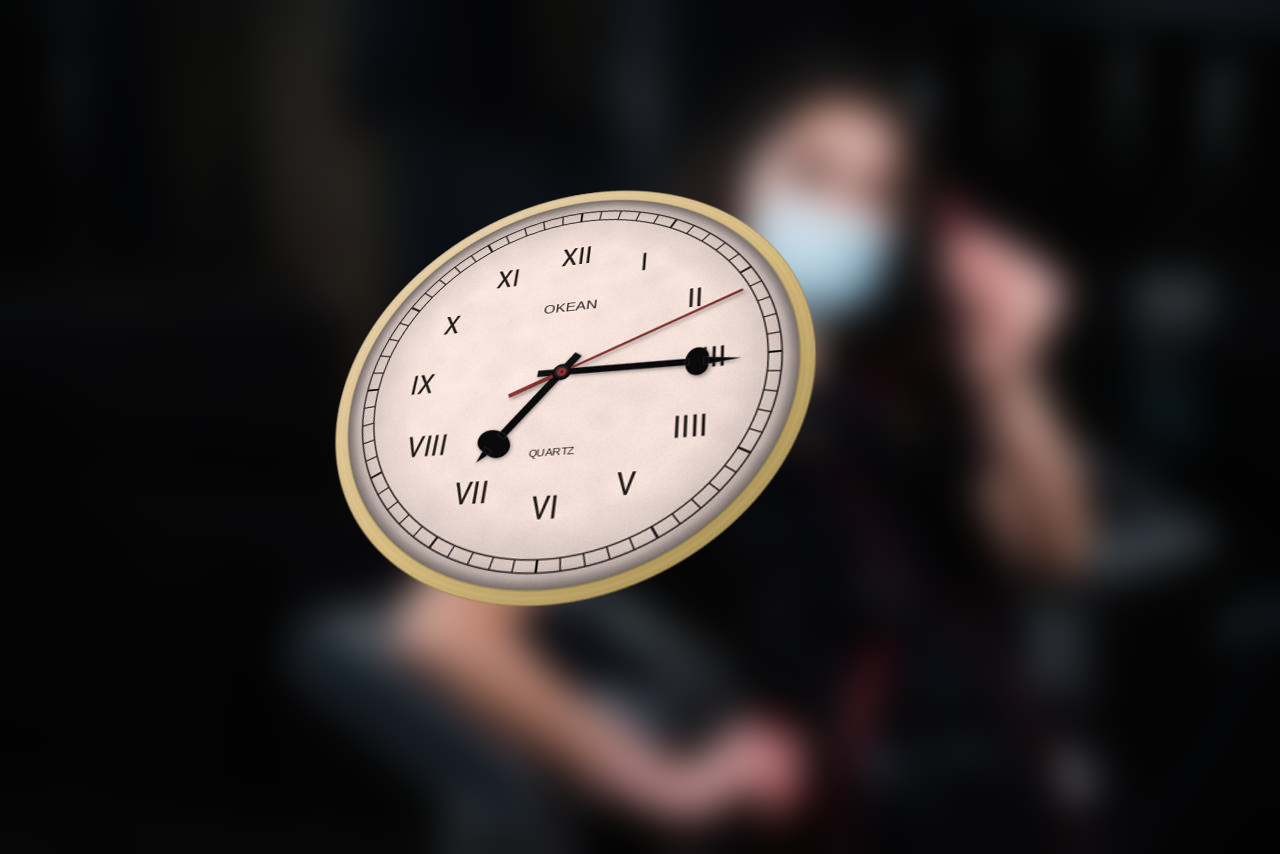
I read 7.15.11
